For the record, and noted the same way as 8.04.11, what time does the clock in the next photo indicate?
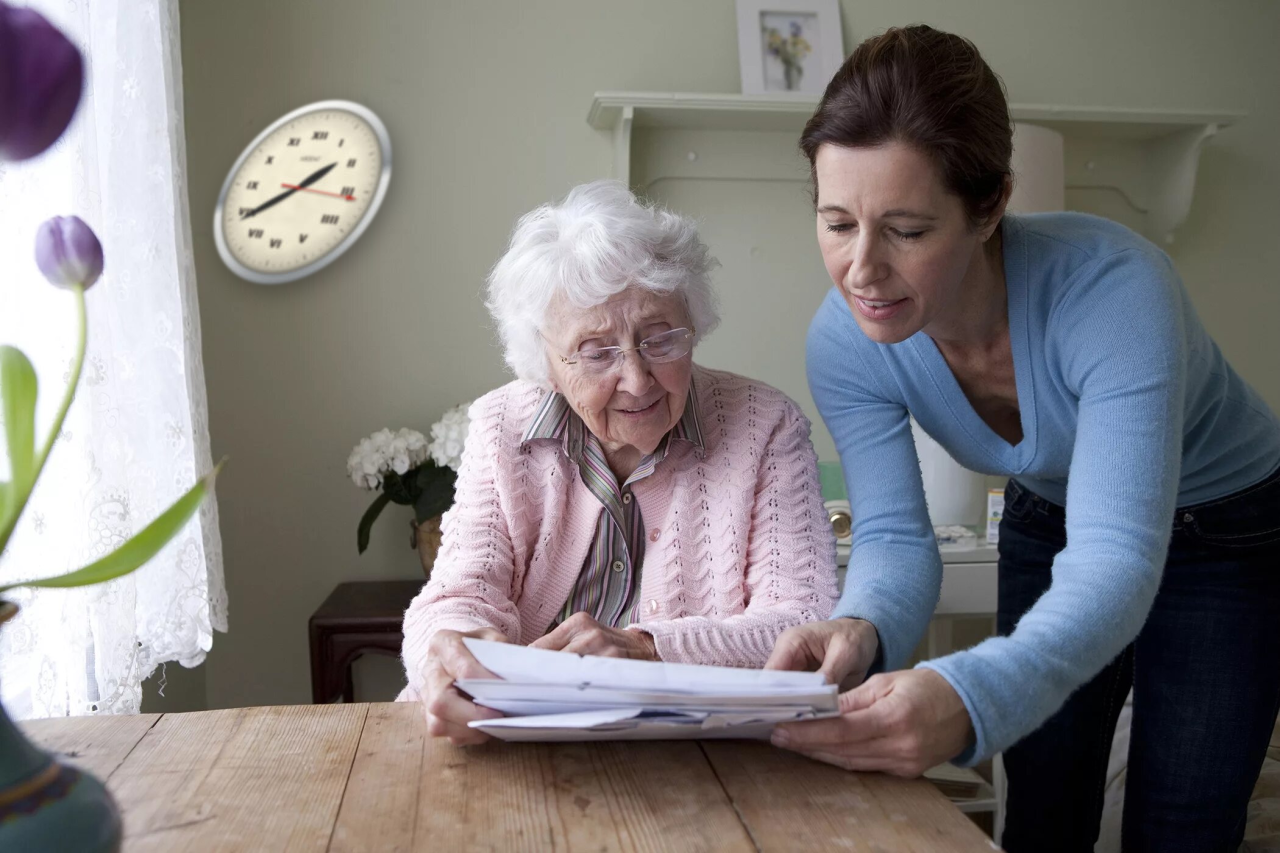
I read 1.39.16
